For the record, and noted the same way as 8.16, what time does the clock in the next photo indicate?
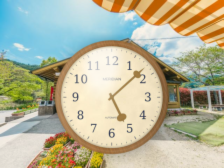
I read 5.08
